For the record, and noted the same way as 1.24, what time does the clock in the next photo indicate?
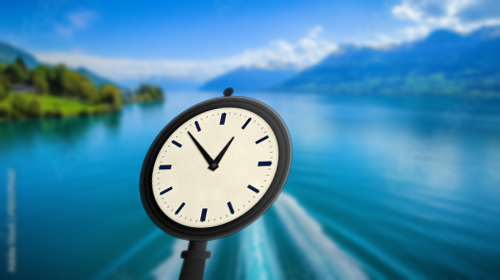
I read 12.53
